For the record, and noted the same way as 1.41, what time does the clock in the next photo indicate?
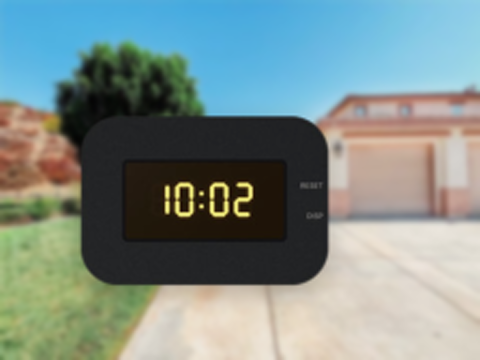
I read 10.02
